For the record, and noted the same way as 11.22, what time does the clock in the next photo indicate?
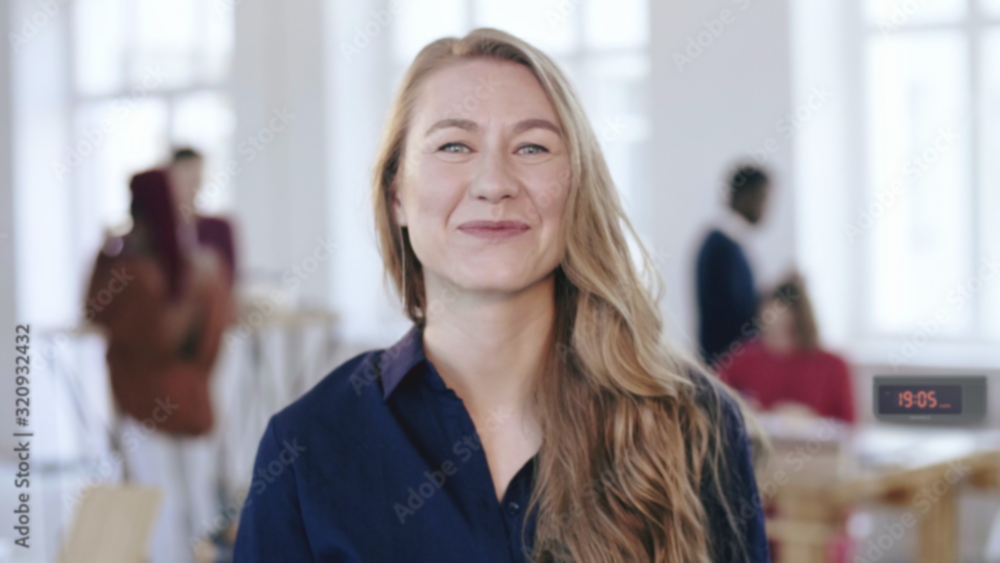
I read 19.05
